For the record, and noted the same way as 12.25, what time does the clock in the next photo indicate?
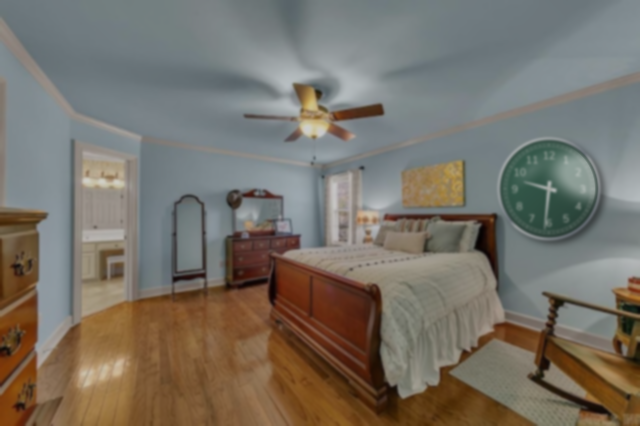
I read 9.31
